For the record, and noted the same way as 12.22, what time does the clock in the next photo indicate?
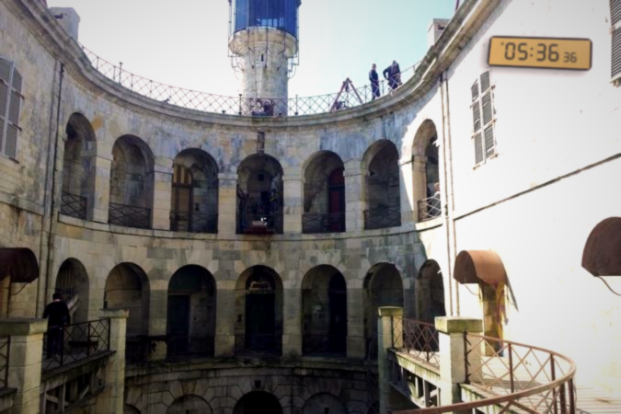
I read 5.36
